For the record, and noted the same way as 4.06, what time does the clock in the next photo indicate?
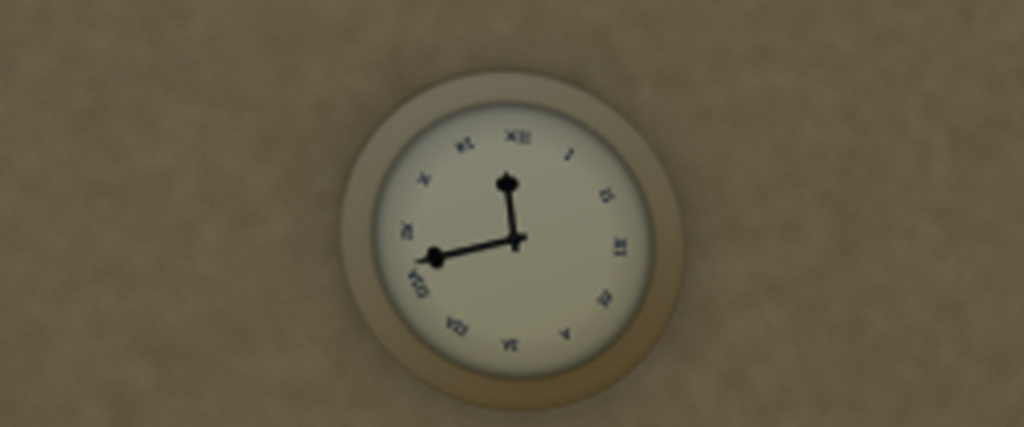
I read 11.42
